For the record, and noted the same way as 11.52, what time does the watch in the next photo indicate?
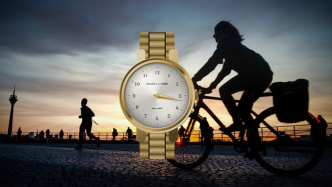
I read 3.17
